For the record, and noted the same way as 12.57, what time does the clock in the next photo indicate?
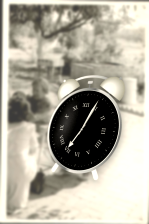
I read 7.04
